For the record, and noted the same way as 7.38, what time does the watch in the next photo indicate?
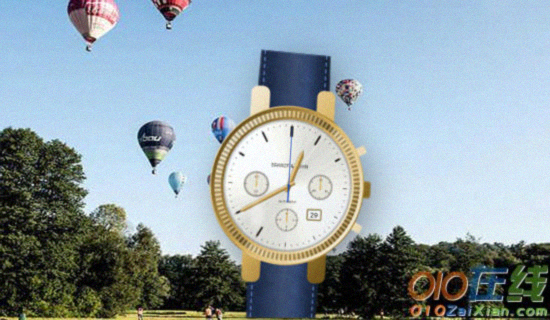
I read 12.40
